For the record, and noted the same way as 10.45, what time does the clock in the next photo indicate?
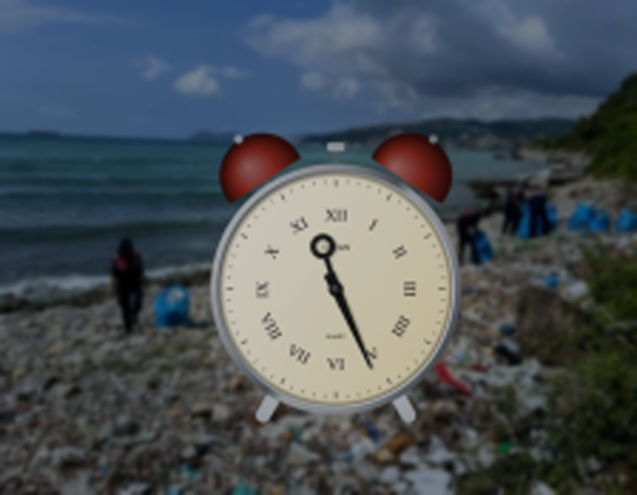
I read 11.26
